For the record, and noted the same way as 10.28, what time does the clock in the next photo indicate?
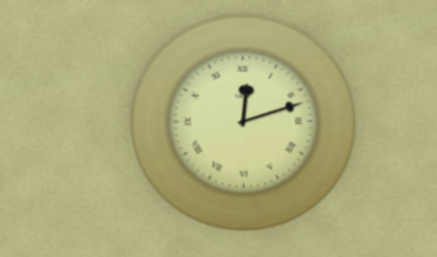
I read 12.12
